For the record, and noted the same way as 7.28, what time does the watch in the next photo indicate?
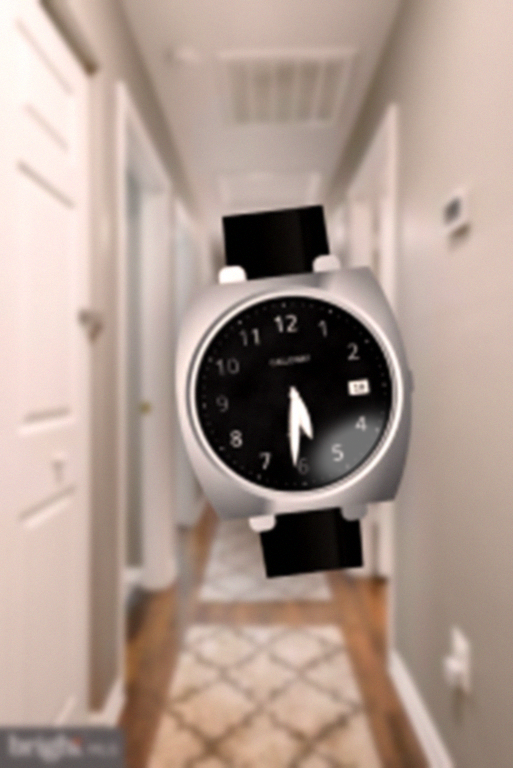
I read 5.31
